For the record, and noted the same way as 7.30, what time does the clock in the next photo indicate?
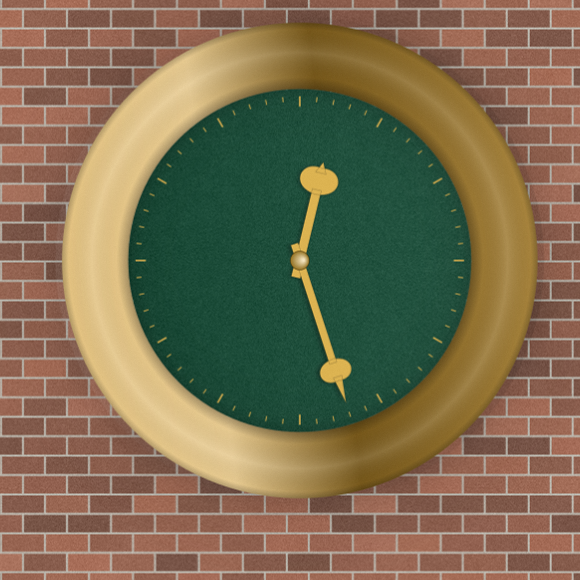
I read 12.27
